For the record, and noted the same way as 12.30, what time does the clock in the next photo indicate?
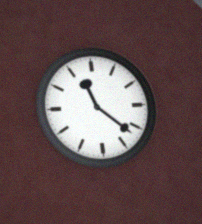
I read 11.22
